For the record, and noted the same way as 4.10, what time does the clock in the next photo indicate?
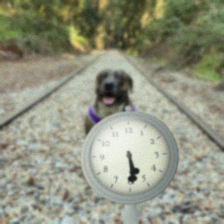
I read 5.29
